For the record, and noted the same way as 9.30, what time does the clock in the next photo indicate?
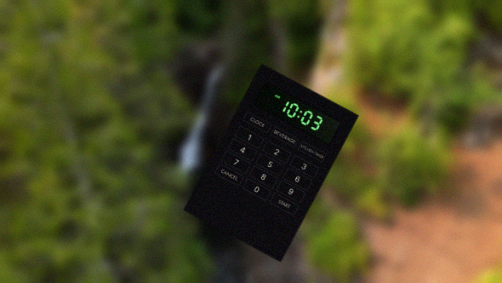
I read 10.03
